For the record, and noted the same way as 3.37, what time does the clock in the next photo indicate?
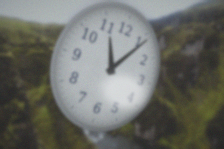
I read 11.06
